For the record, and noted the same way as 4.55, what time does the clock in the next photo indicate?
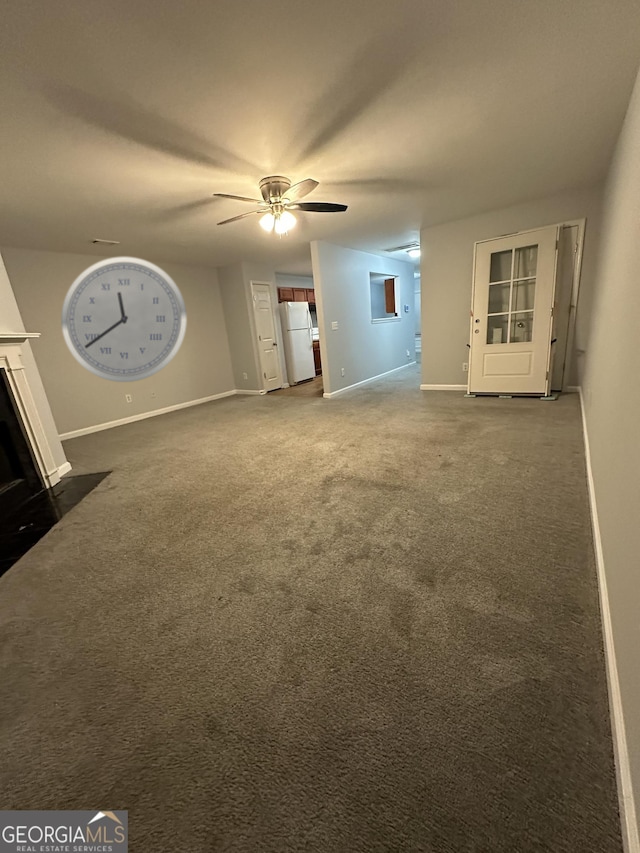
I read 11.39
